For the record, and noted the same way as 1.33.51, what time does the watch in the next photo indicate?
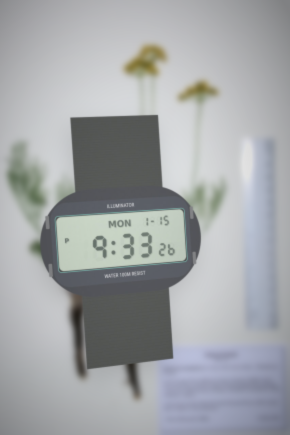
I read 9.33.26
